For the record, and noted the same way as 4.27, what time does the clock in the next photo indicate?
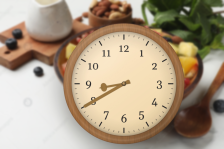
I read 8.40
